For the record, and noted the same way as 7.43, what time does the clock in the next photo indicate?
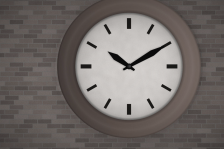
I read 10.10
